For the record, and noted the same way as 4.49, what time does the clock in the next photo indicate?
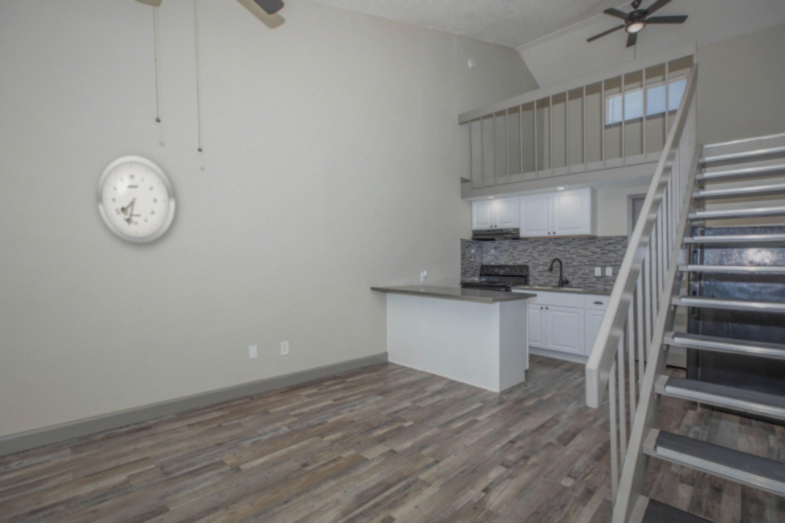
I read 7.33
